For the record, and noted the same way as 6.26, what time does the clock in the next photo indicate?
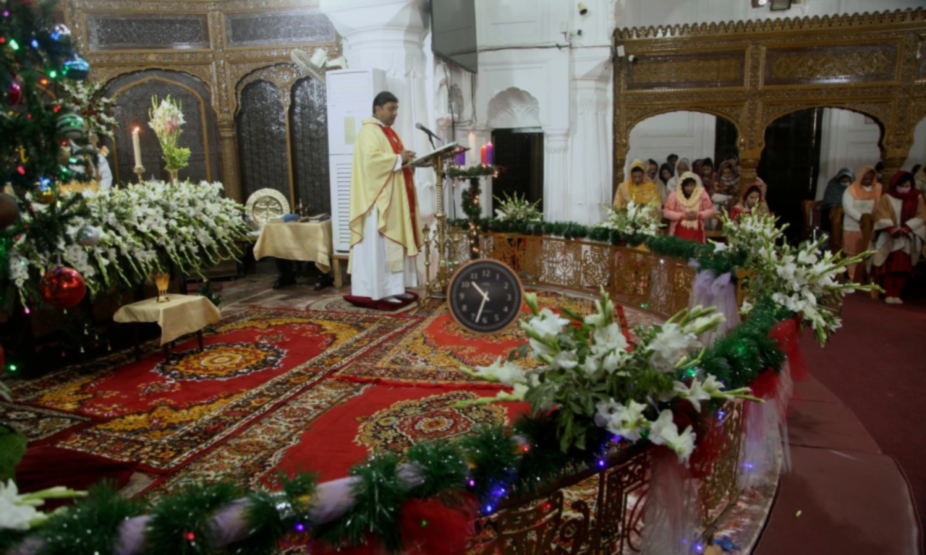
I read 10.33
